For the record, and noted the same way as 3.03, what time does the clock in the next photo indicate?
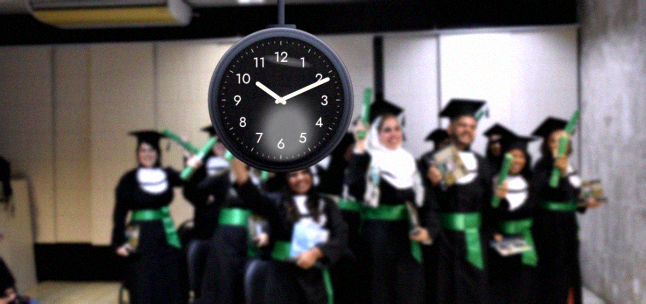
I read 10.11
